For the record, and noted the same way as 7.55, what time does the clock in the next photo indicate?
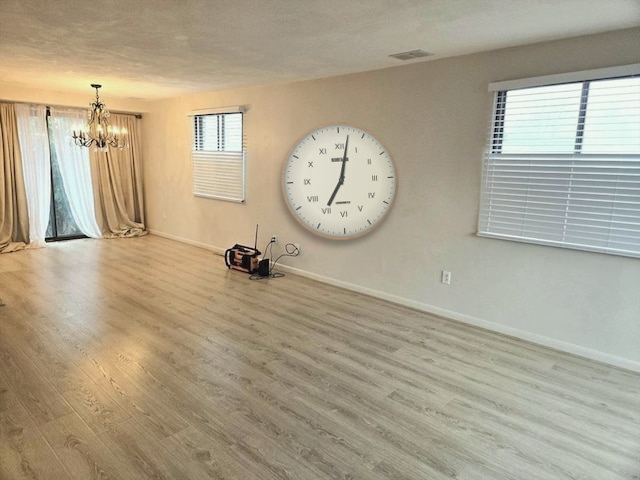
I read 7.02
